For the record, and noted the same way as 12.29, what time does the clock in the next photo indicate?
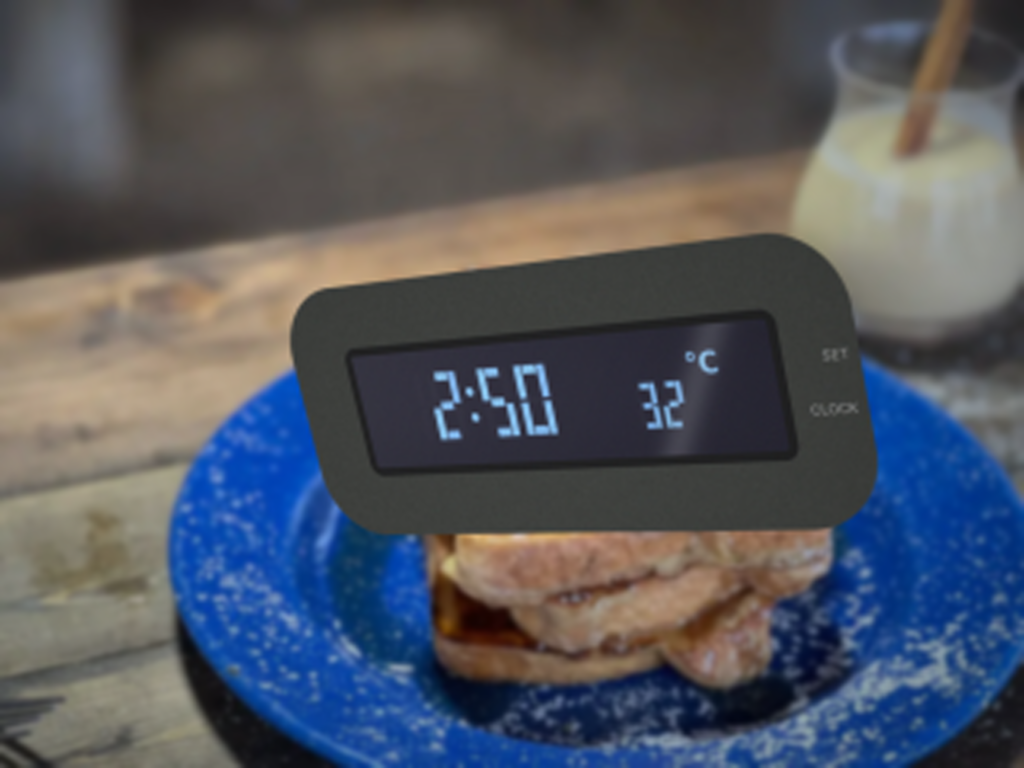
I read 2.50
